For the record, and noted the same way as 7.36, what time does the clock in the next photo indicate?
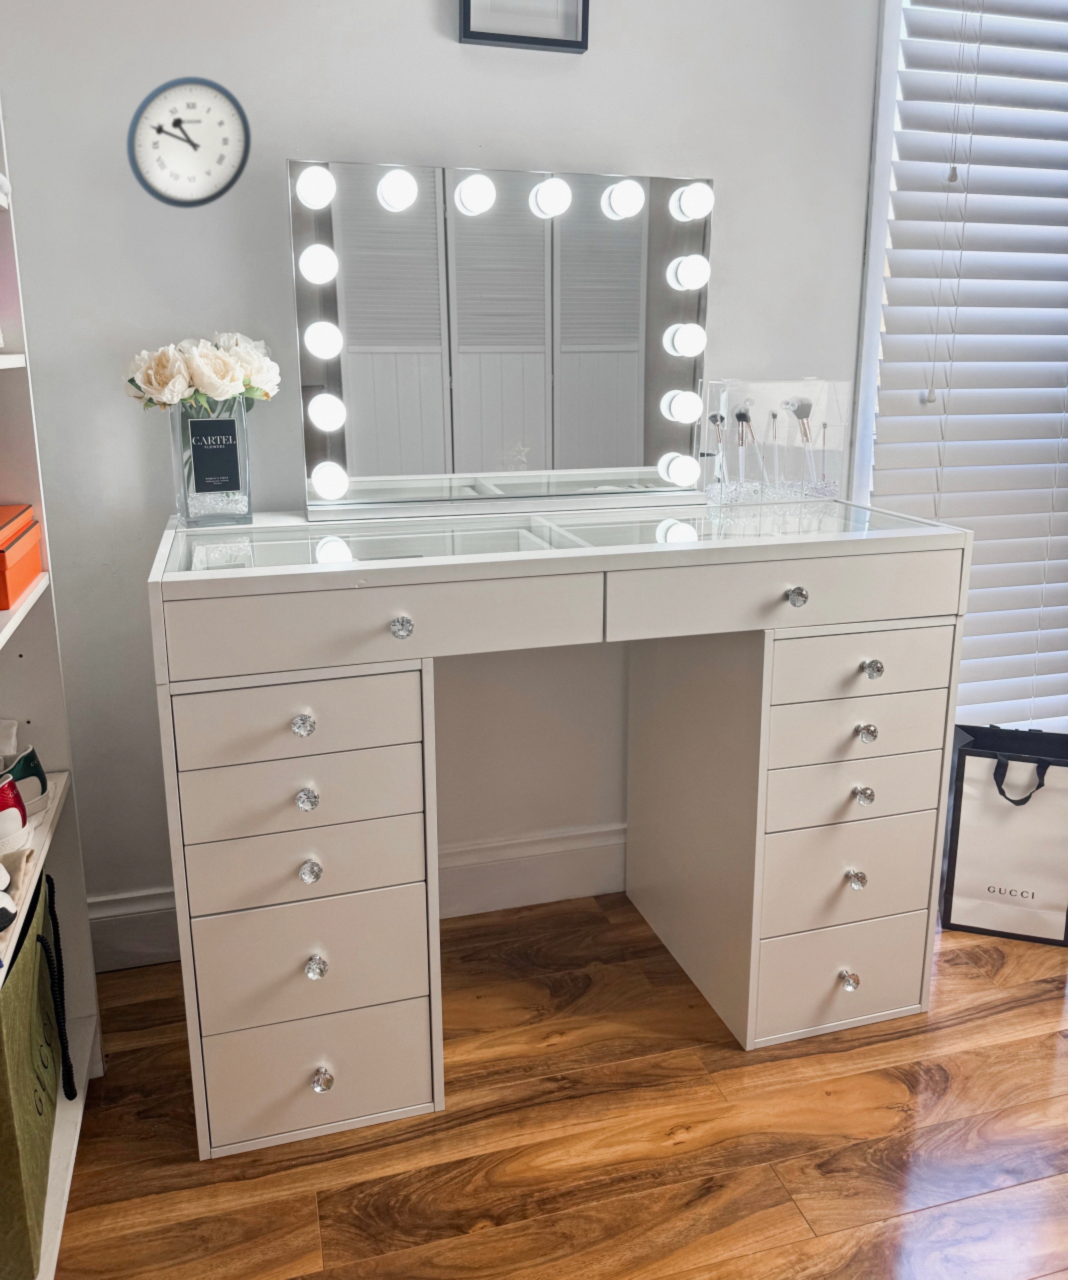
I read 10.49
